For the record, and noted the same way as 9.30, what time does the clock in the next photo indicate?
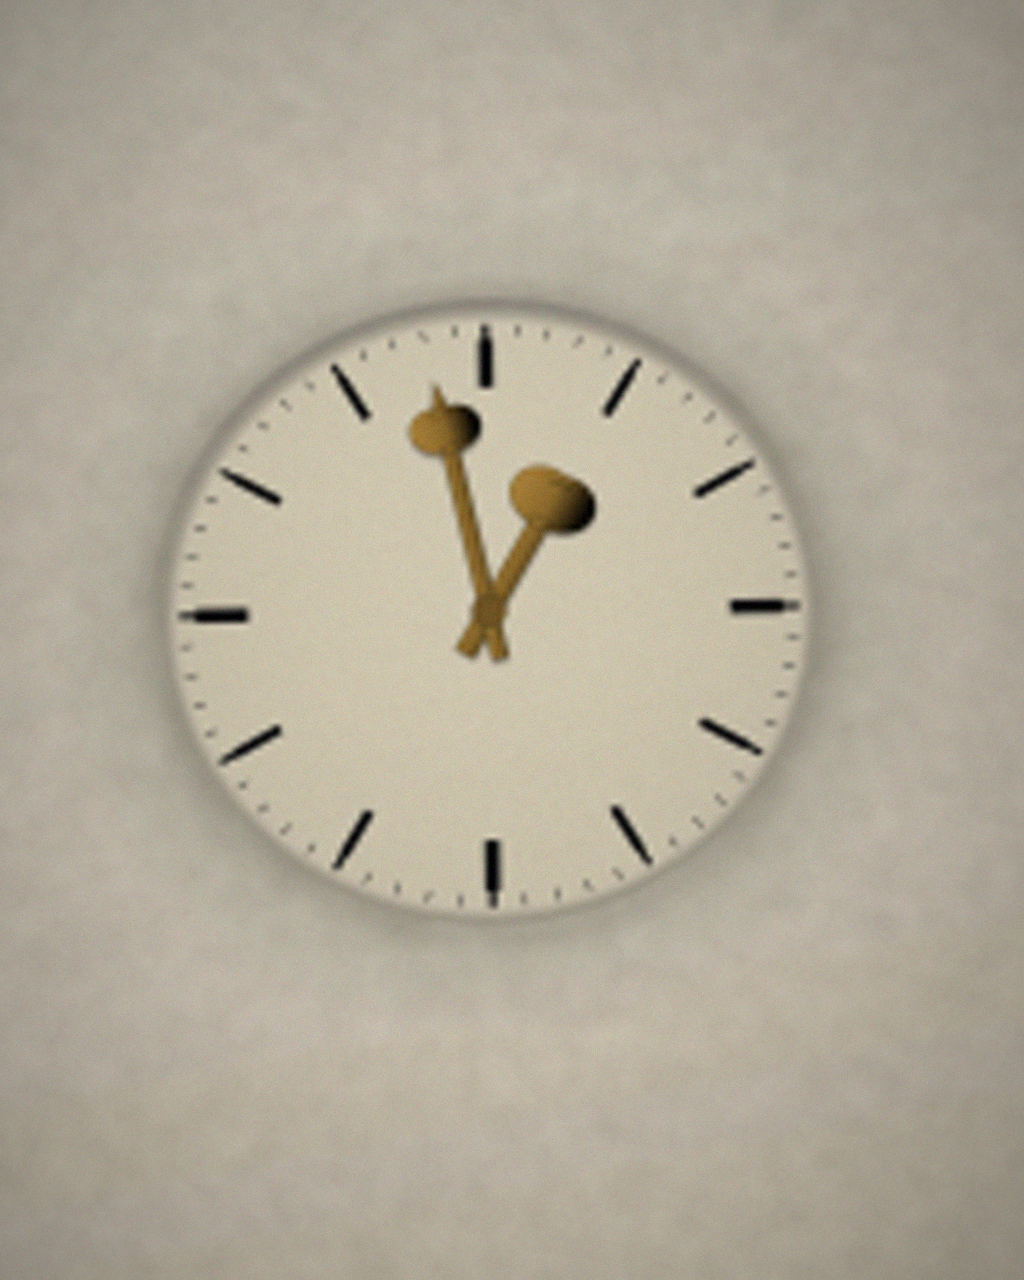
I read 12.58
